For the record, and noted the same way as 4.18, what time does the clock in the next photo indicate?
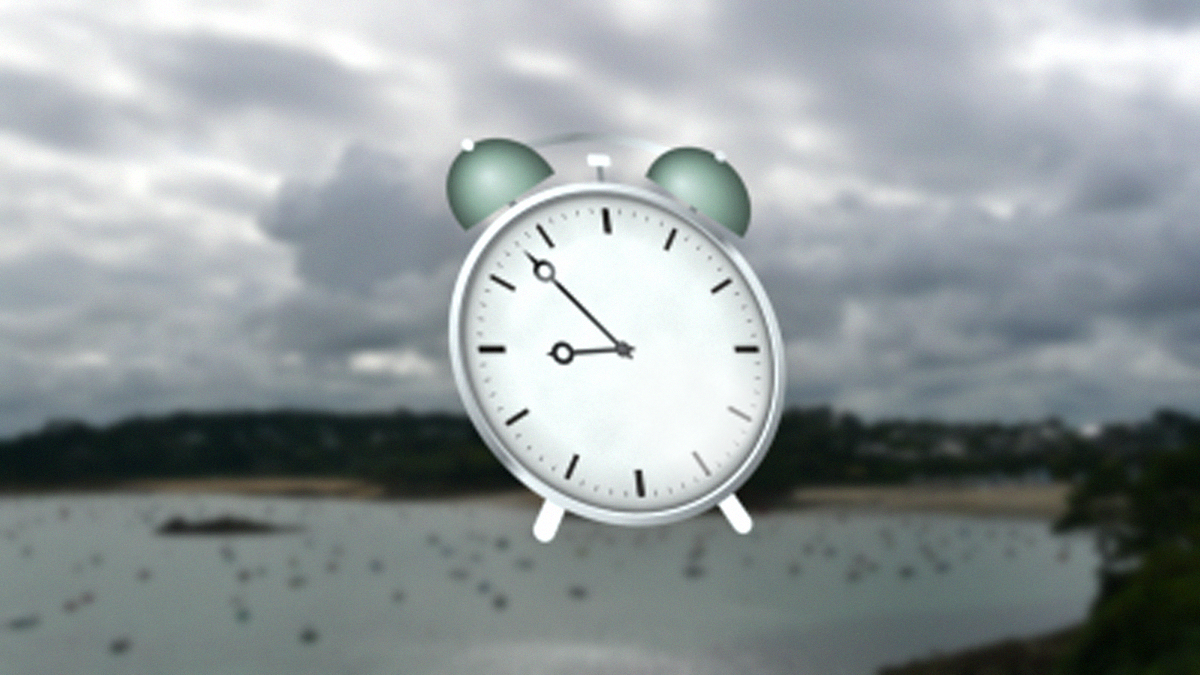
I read 8.53
